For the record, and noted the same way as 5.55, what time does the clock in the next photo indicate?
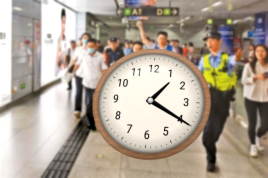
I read 1.20
